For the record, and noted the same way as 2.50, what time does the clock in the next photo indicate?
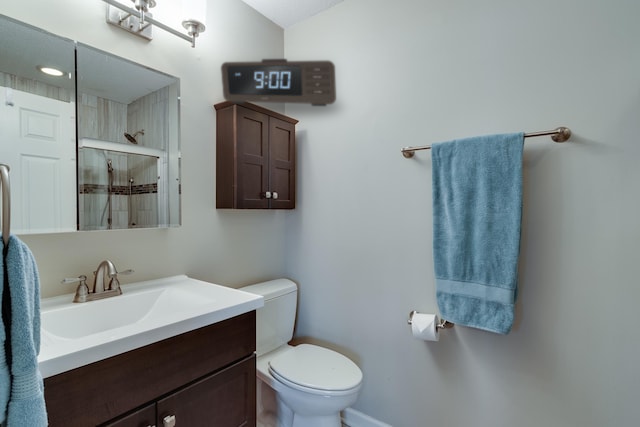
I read 9.00
